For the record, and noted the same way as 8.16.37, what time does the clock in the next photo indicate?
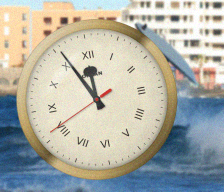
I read 11.55.41
